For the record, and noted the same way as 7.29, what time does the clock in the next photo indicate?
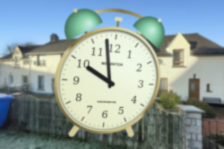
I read 9.58
